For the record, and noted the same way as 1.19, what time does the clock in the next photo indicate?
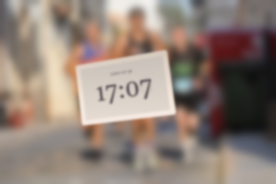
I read 17.07
